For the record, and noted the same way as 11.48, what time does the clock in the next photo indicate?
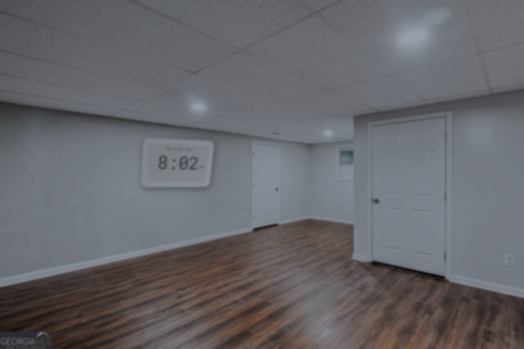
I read 8.02
